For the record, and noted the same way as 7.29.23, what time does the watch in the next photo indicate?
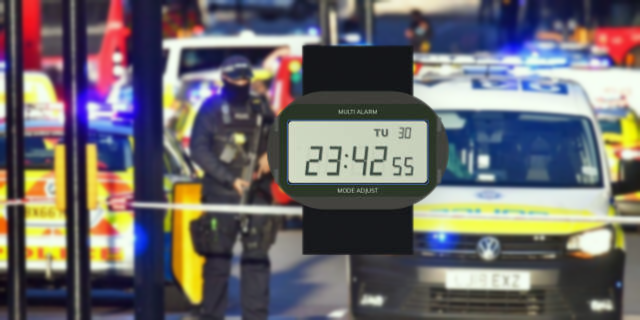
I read 23.42.55
